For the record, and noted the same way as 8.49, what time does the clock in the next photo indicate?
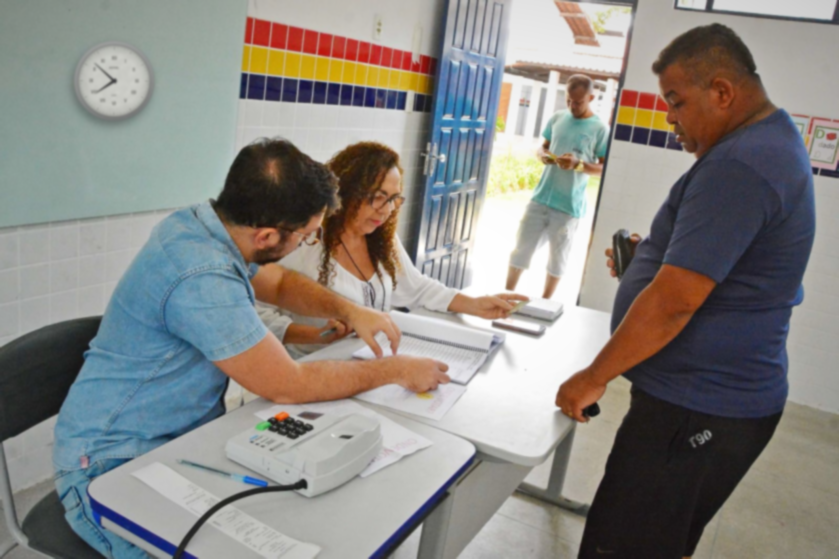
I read 7.52
